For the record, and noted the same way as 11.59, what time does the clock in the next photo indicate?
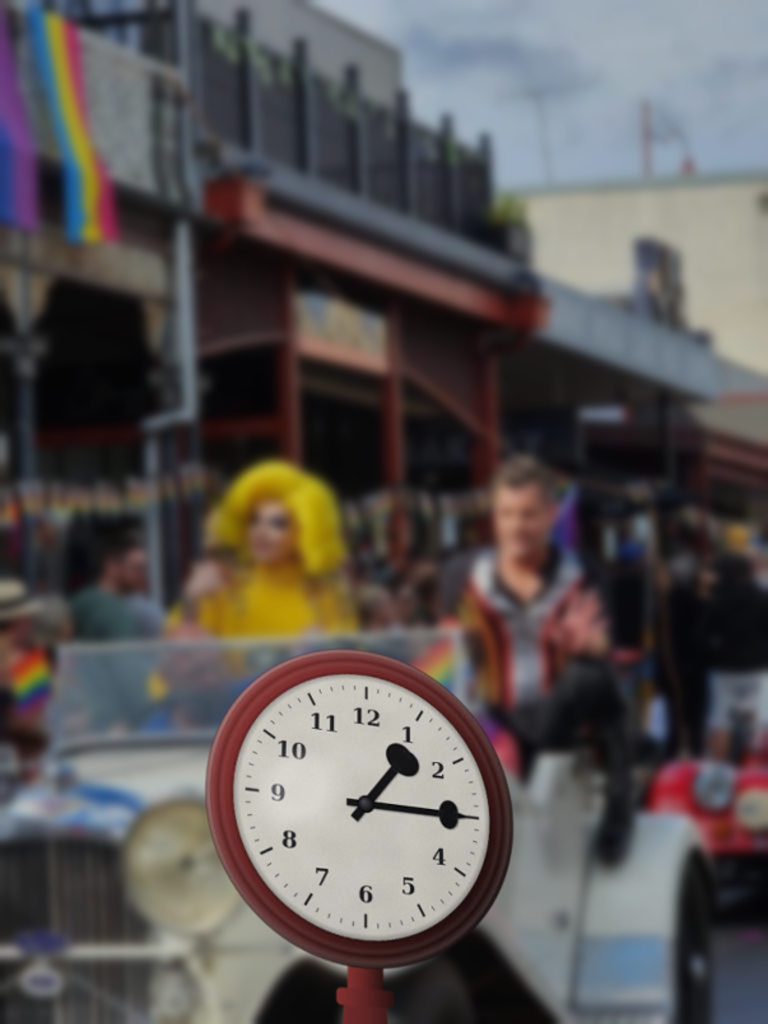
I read 1.15
